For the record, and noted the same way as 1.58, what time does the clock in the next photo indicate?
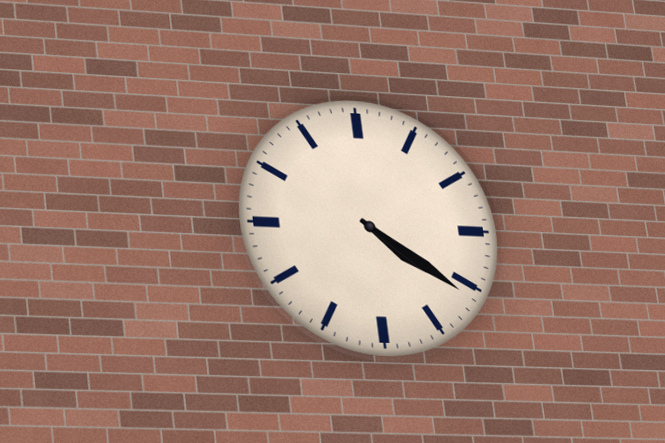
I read 4.21
